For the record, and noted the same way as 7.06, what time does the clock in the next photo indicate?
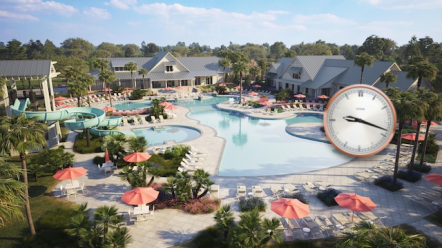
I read 9.18
